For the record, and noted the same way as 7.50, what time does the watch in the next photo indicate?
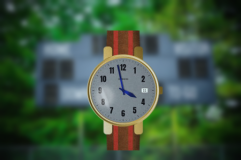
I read 3.58
